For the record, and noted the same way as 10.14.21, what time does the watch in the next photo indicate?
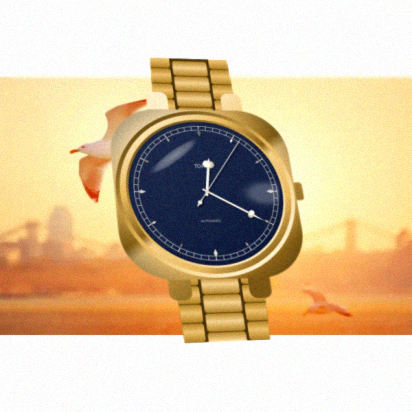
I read 12.20.06
